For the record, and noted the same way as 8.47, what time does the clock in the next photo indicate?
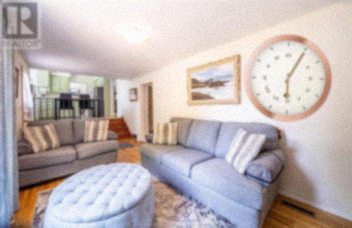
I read 6.05
